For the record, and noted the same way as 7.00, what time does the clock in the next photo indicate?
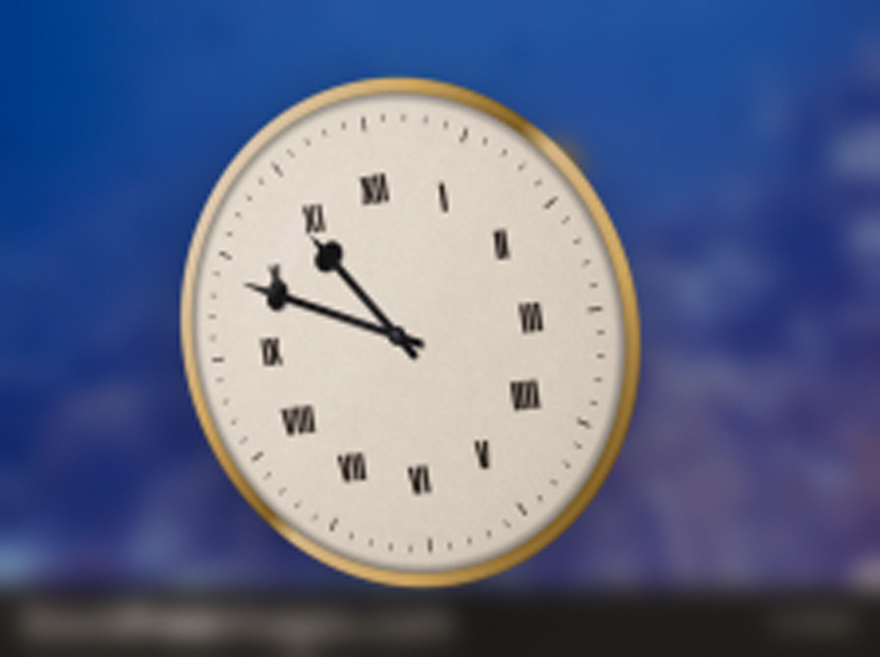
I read 10.49
